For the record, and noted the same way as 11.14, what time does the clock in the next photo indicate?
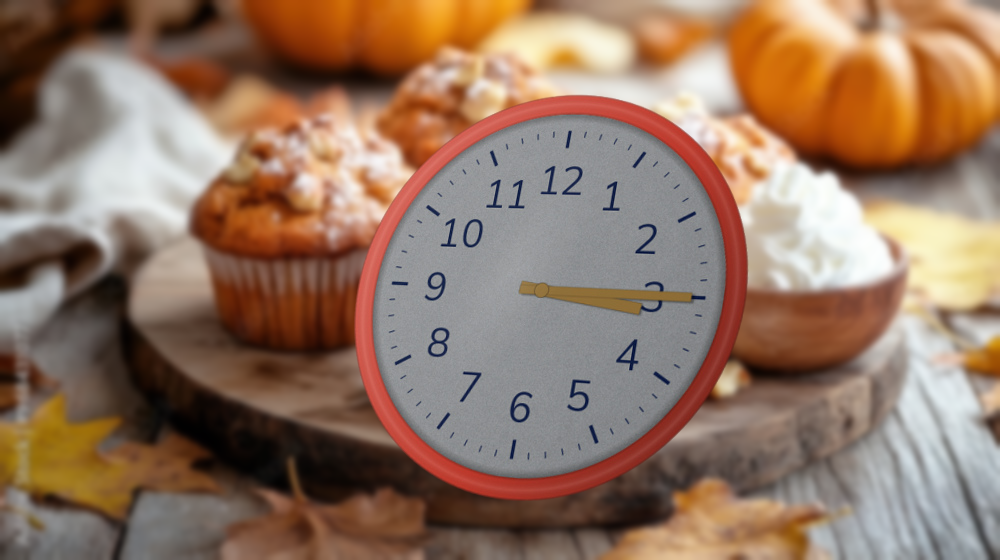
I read 3.15
